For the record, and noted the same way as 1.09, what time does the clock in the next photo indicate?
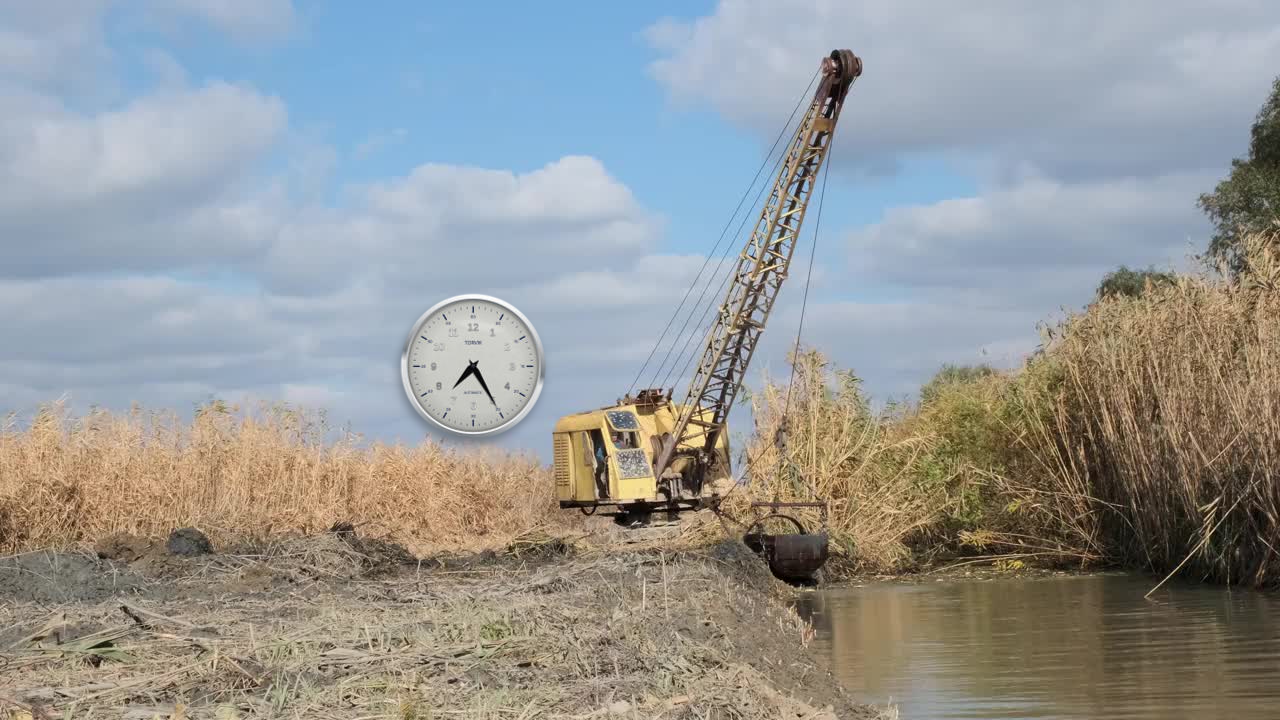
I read 7.25
